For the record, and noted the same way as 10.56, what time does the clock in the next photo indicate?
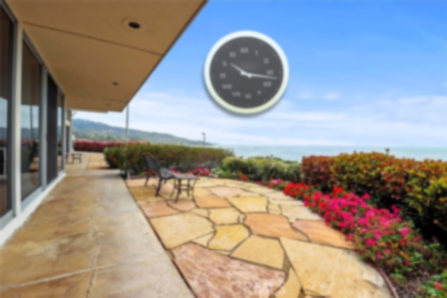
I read 10.17
